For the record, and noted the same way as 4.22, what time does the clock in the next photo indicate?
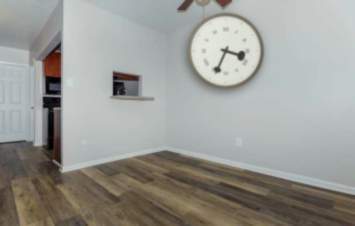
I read 3.34
